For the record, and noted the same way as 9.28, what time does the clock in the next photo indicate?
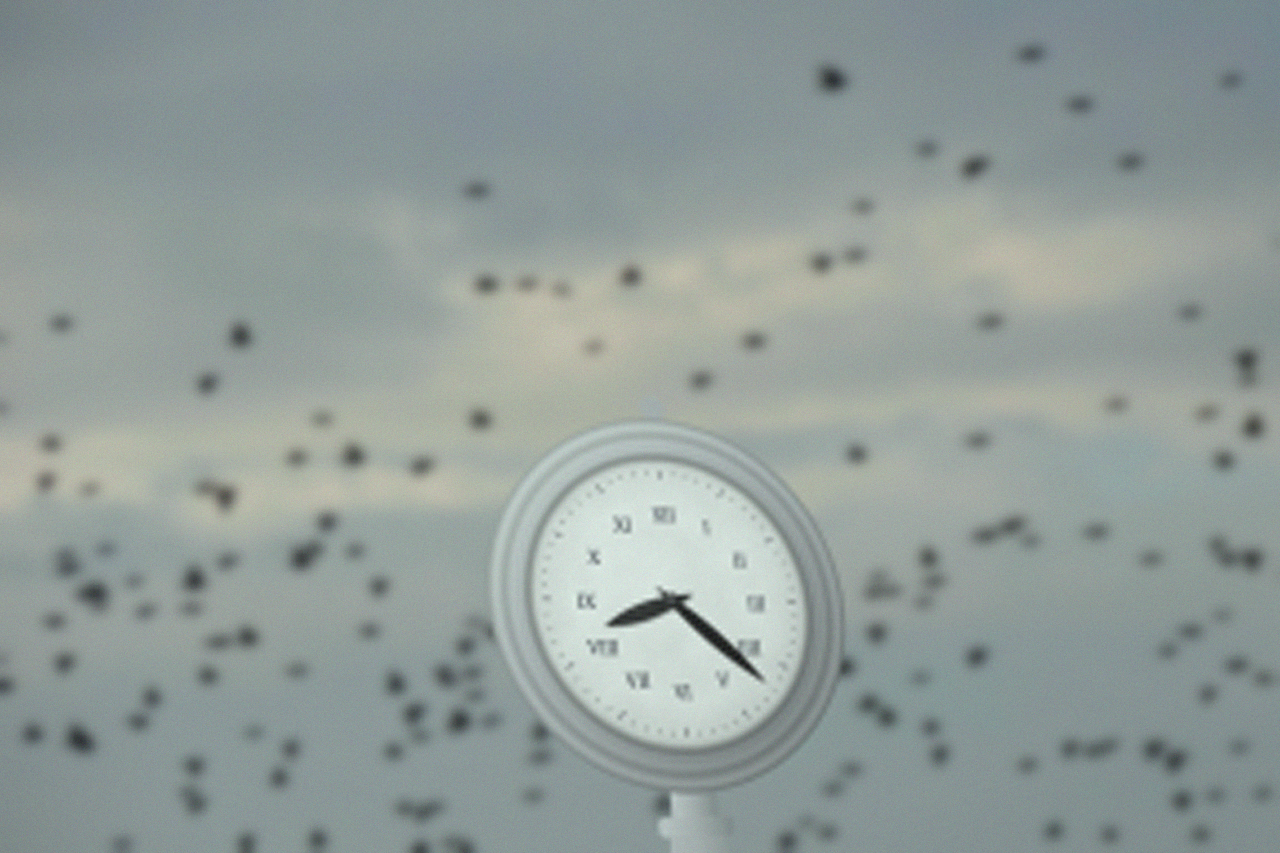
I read 8.22
